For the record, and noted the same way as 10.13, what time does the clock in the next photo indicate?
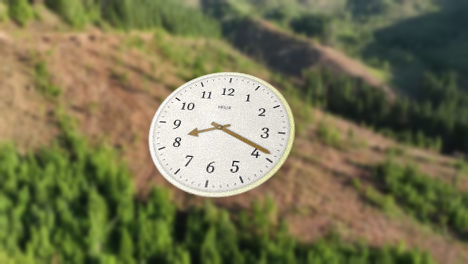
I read 8.19
